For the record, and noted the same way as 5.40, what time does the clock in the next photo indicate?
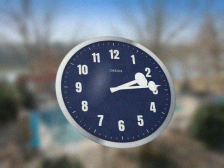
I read 2.14
